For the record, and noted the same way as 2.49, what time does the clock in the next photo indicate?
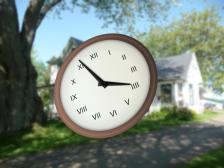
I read 3.56
